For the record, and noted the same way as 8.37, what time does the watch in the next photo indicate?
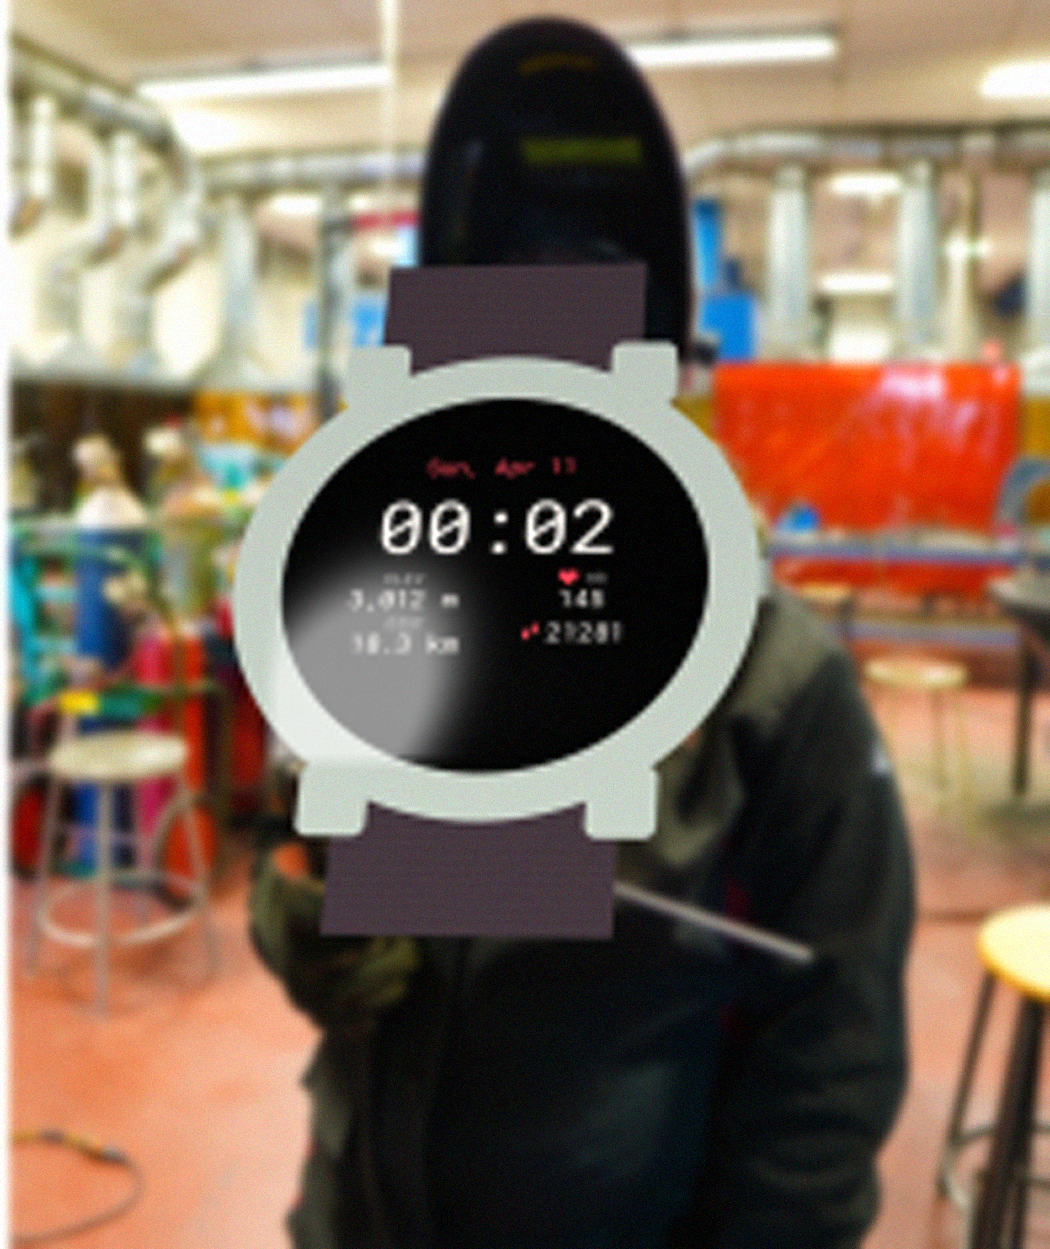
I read 0.02
